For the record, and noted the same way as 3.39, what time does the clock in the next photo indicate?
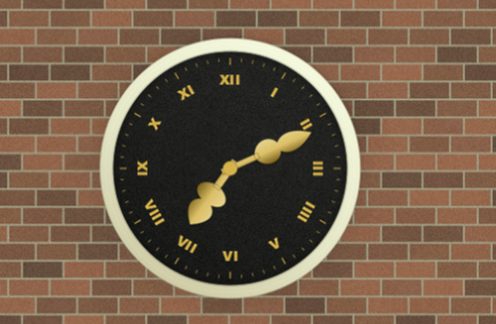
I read 7.11
